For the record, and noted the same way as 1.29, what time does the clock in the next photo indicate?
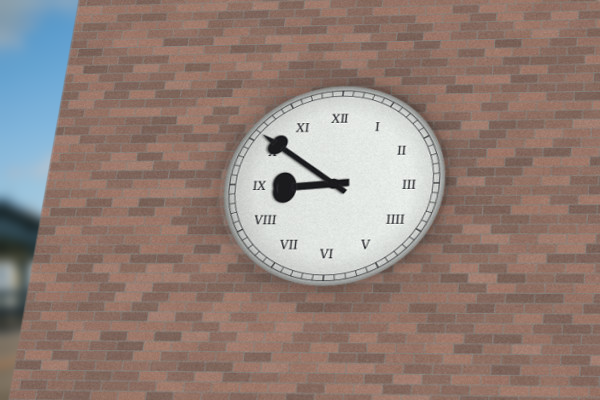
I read 8.51
